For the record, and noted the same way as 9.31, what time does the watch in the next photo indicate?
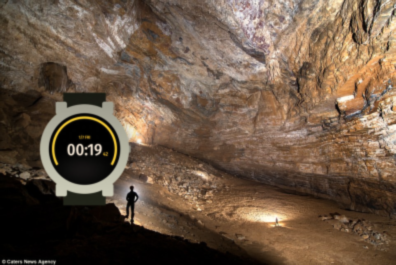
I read 0.19
